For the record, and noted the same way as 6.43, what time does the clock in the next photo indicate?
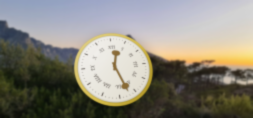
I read 12.27
